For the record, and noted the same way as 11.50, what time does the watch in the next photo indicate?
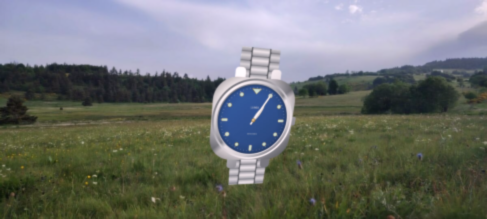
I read 1.05
